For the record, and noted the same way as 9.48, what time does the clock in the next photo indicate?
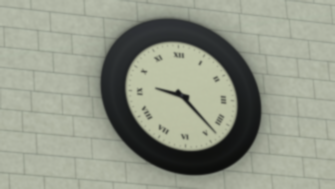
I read 9.23
